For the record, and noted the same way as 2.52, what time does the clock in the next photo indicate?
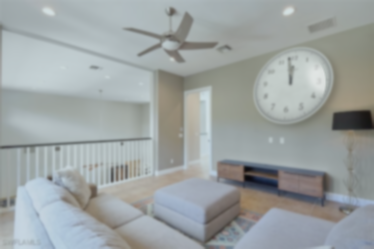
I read 11.58
